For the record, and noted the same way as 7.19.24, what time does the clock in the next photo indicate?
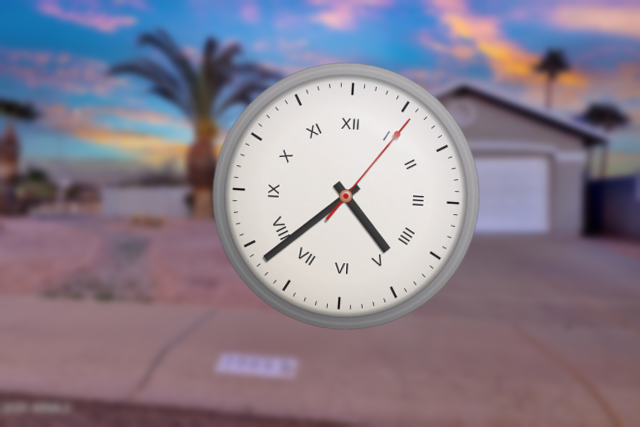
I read 4.38.06
